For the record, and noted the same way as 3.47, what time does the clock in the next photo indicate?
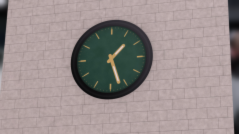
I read 1.27
